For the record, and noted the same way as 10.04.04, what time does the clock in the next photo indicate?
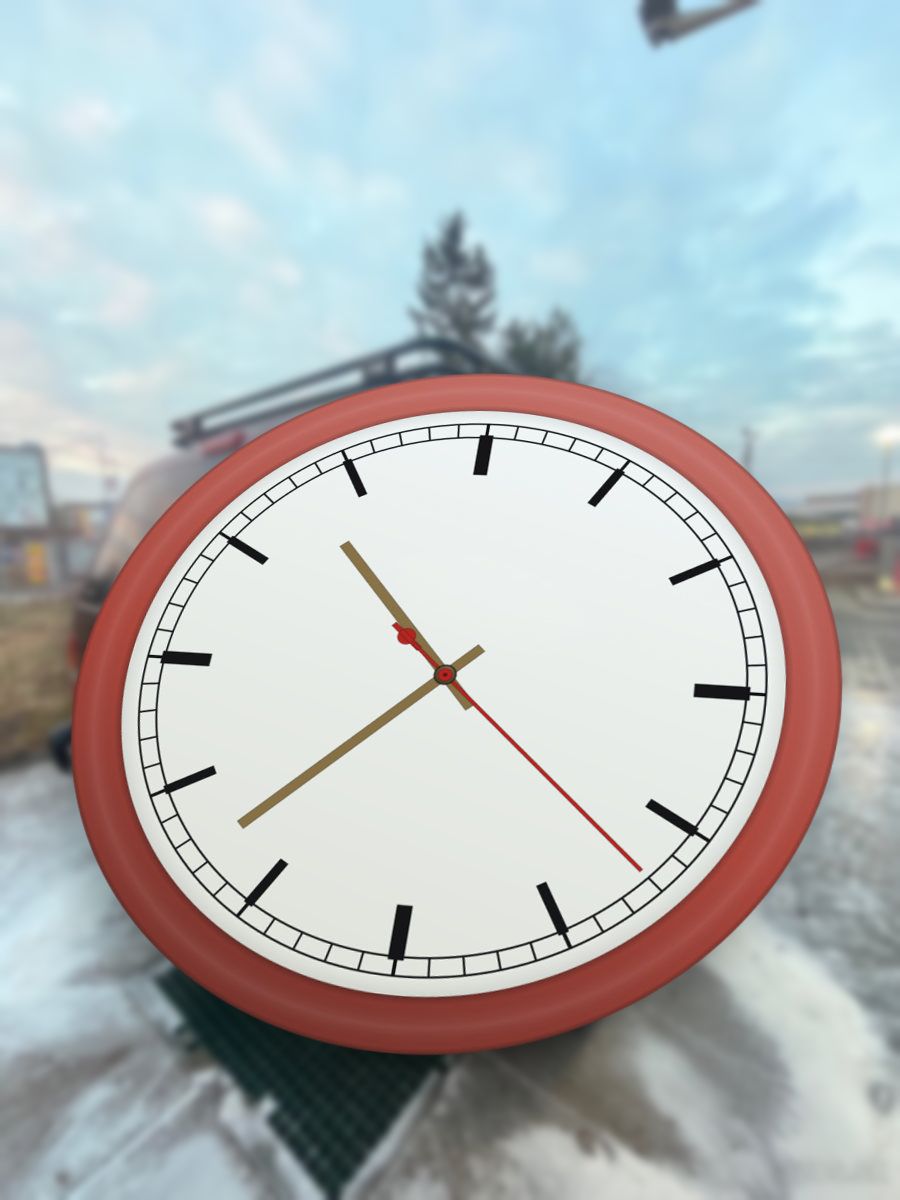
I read 10.37.22
